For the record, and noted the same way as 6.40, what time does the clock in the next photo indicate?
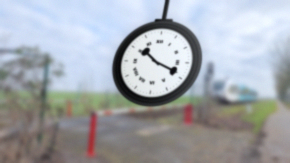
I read 10.19
